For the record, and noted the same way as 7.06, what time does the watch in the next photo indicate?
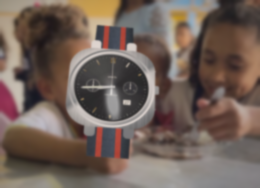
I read 8.44
